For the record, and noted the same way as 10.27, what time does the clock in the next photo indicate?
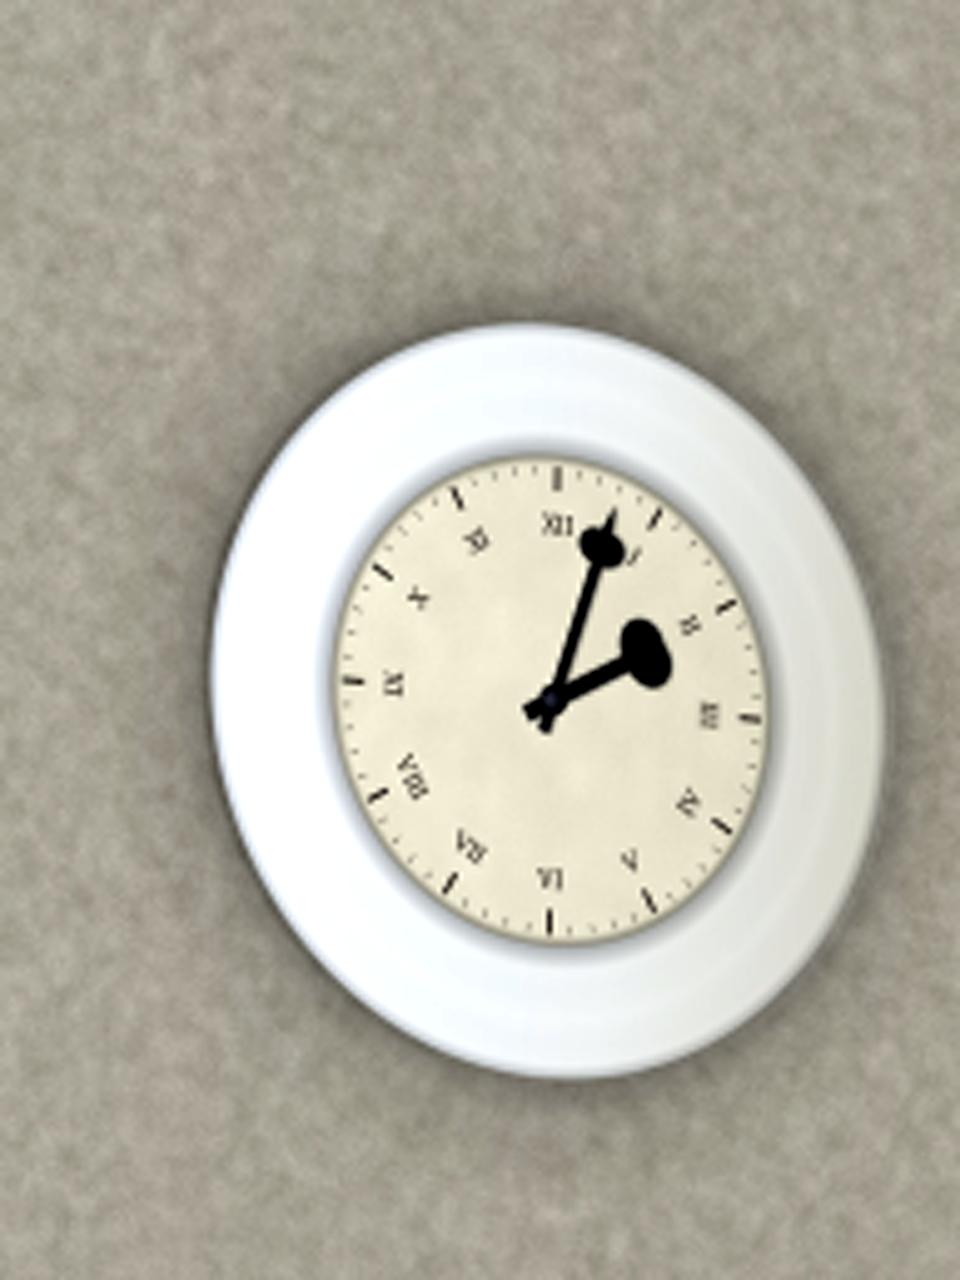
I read 2.03
